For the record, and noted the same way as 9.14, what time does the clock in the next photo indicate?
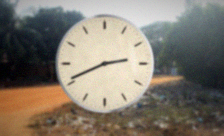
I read 2.41
